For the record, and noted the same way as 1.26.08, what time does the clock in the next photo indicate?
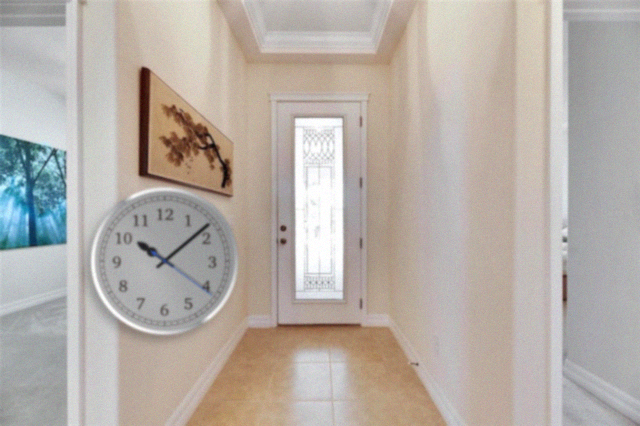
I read 10.08.21
